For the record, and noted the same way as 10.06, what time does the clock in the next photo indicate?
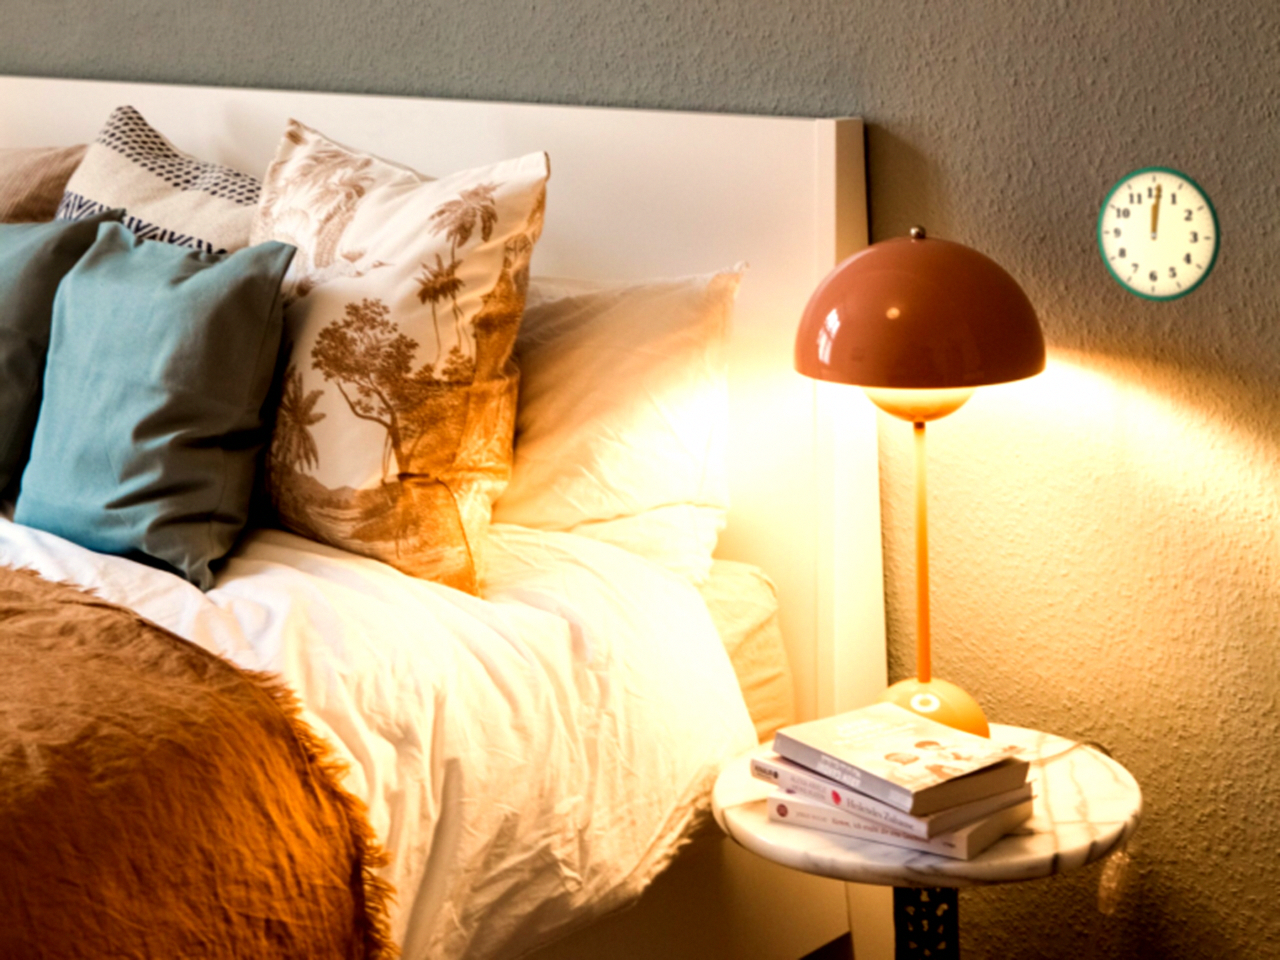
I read 12.01
